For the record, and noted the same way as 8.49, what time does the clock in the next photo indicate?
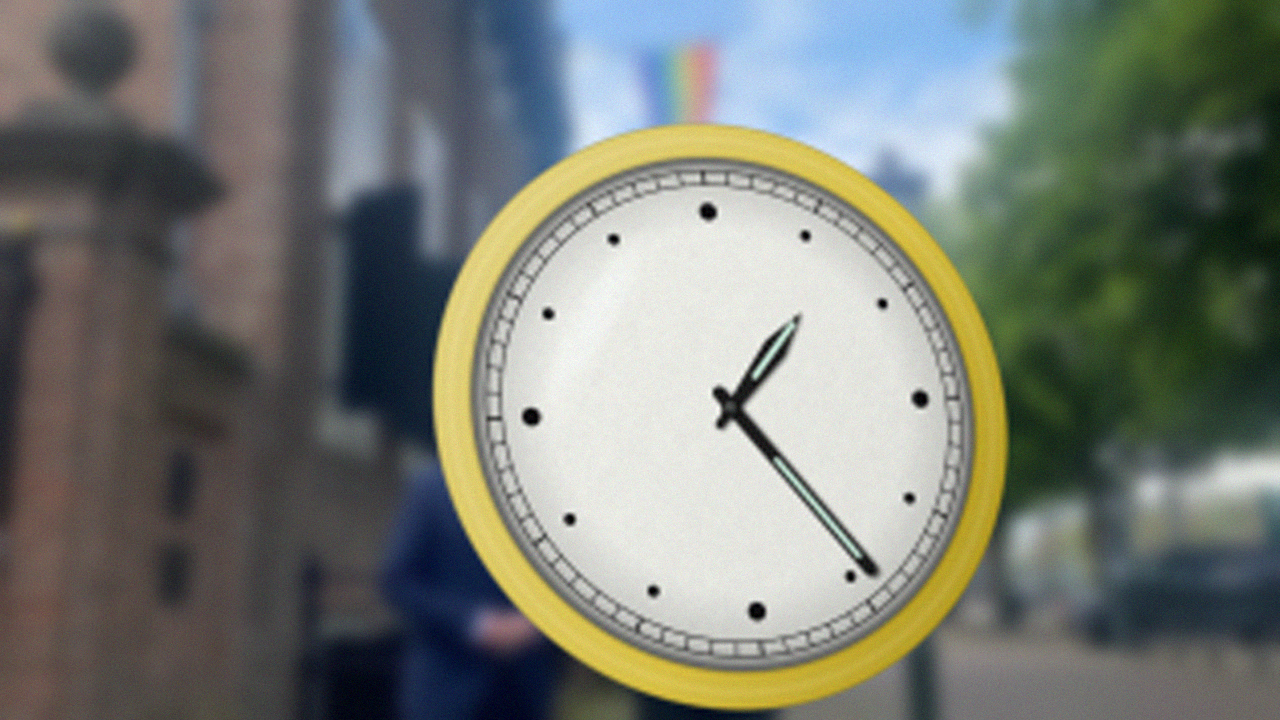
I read 1.24
